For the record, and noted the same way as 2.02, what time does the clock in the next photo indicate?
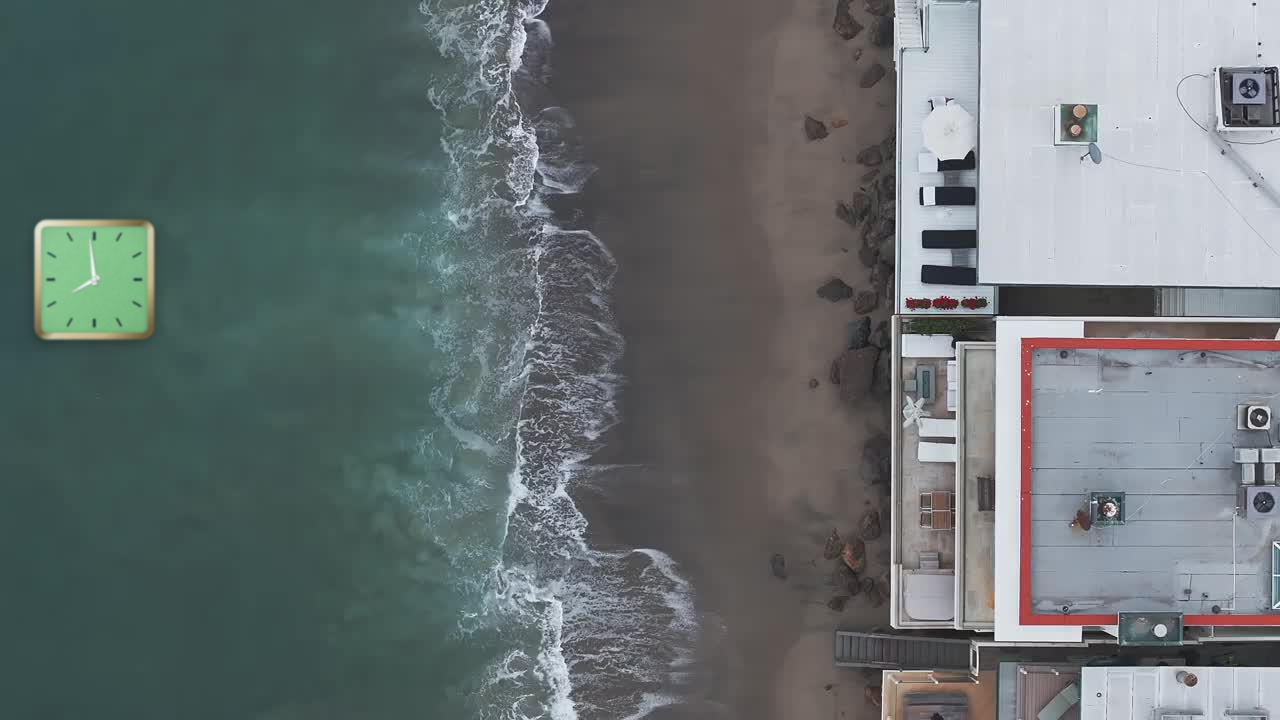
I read 7.59
